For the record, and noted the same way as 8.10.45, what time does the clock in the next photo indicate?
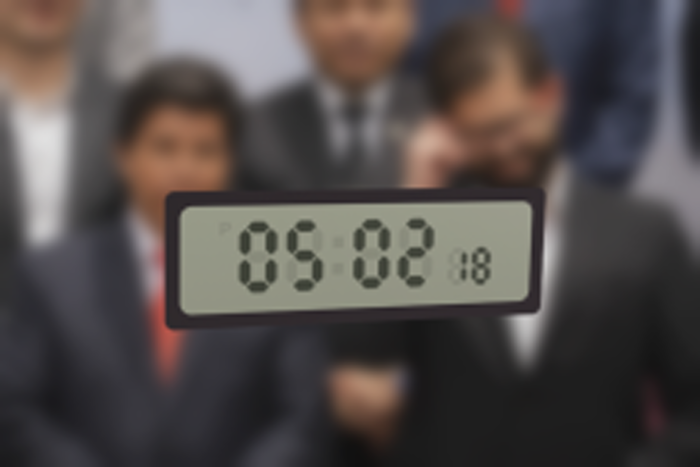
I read 5.02.18
